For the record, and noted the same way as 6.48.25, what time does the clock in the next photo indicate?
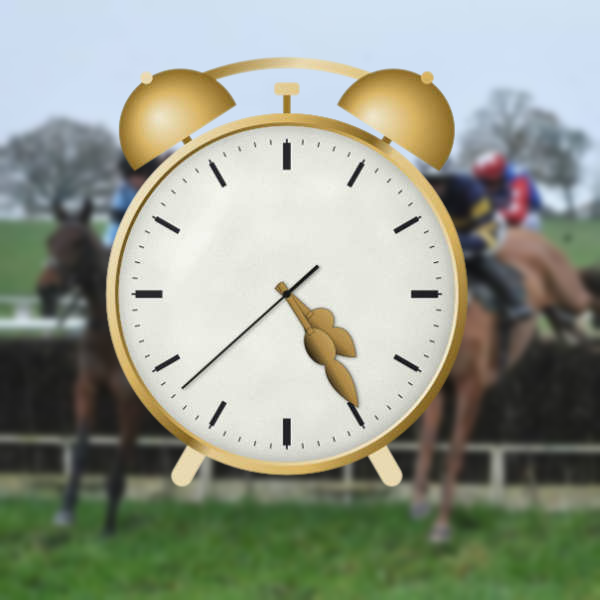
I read 4.24.38
